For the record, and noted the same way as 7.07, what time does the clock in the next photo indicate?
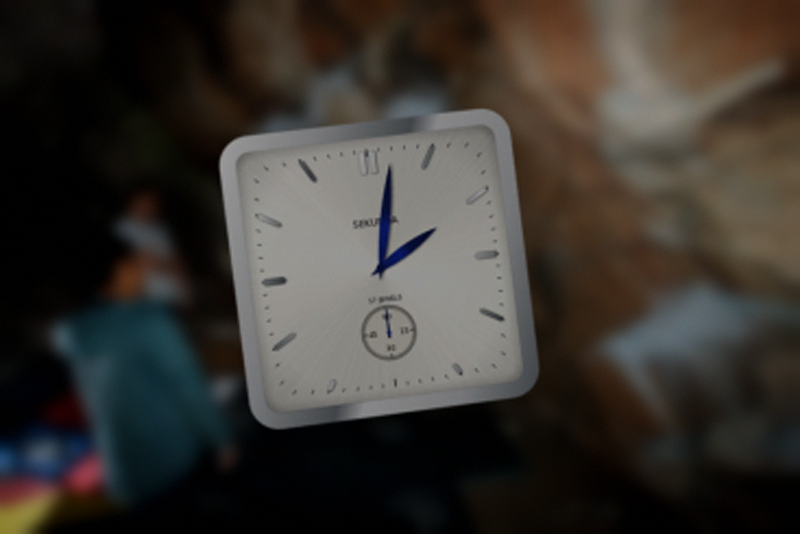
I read 2.02
